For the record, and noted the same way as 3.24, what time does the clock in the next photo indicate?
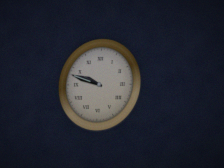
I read 9.48
